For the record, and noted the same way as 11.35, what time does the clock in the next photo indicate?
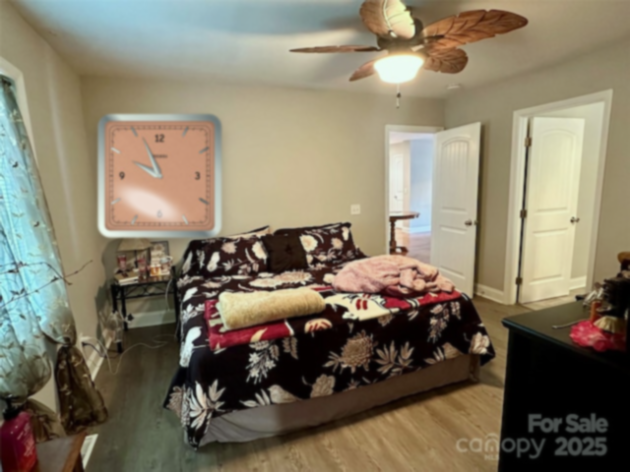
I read 9.56
